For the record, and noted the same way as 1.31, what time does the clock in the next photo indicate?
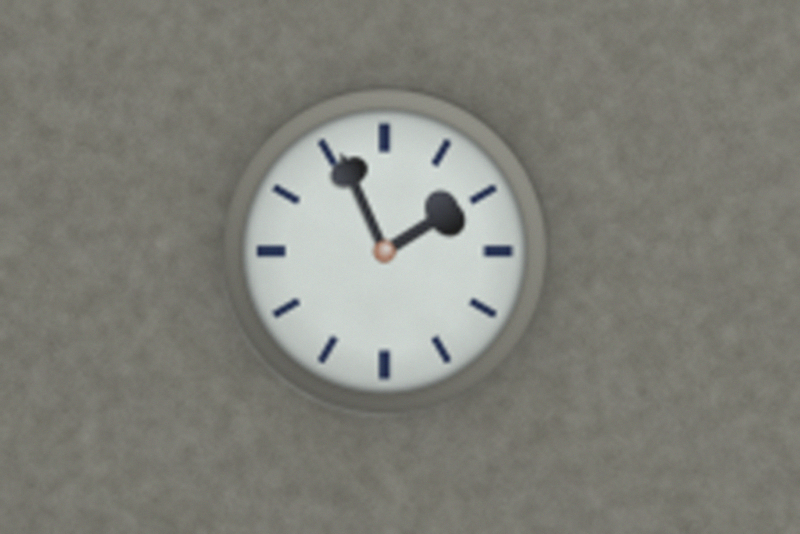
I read 1.56
